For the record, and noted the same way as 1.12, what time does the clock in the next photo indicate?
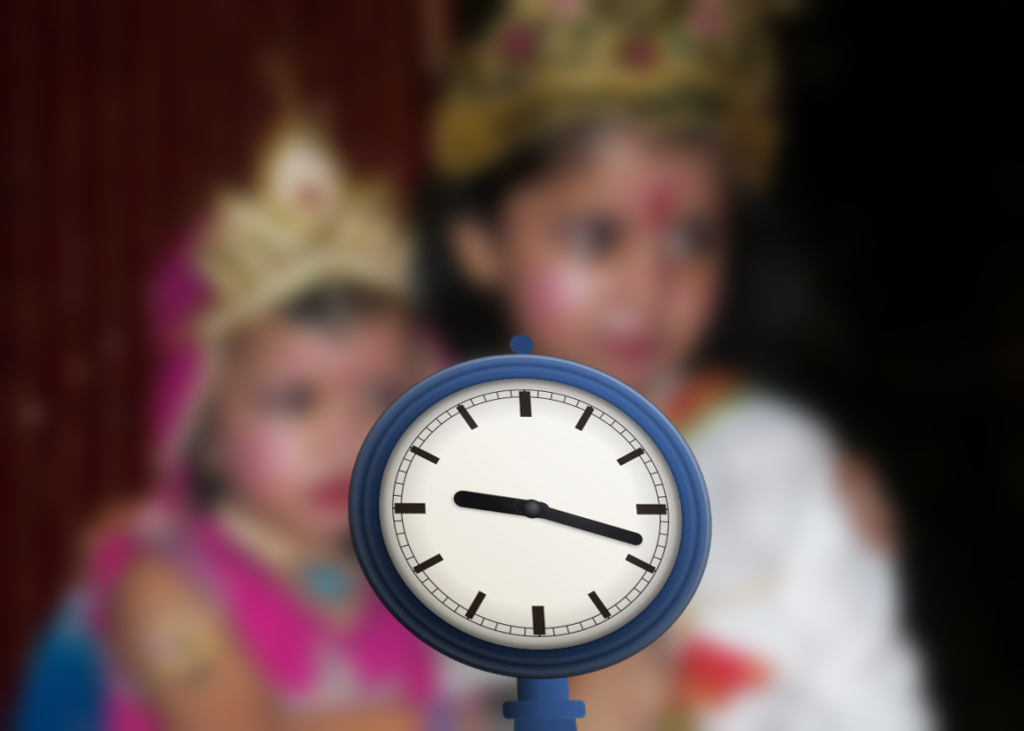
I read 9.18
